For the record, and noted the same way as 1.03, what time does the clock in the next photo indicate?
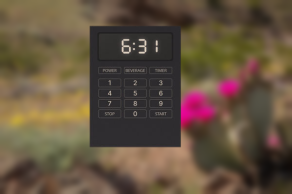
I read 6.31
